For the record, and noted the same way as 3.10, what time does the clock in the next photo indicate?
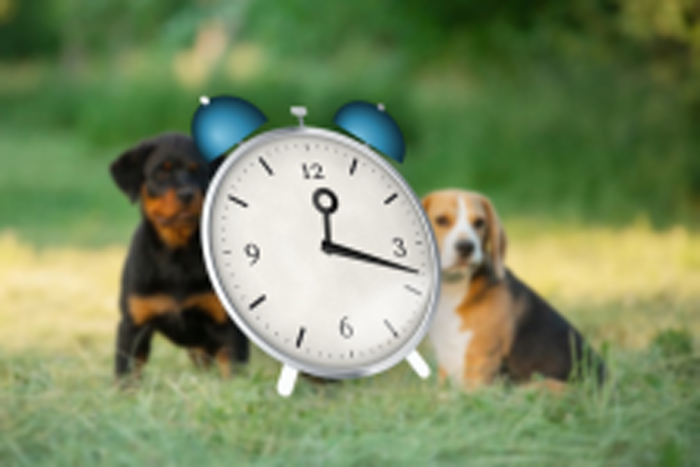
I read 12.18
